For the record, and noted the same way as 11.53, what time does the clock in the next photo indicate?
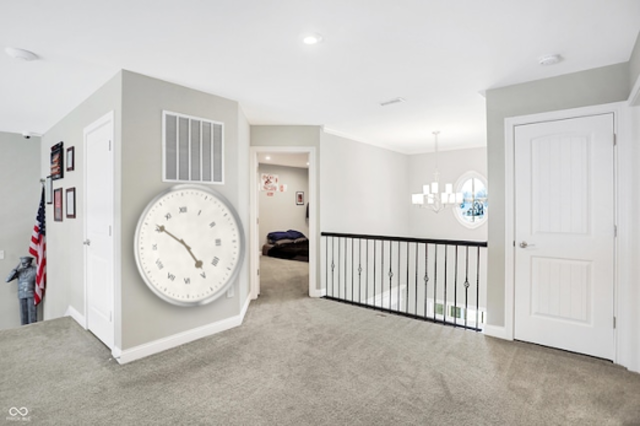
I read 4.51
